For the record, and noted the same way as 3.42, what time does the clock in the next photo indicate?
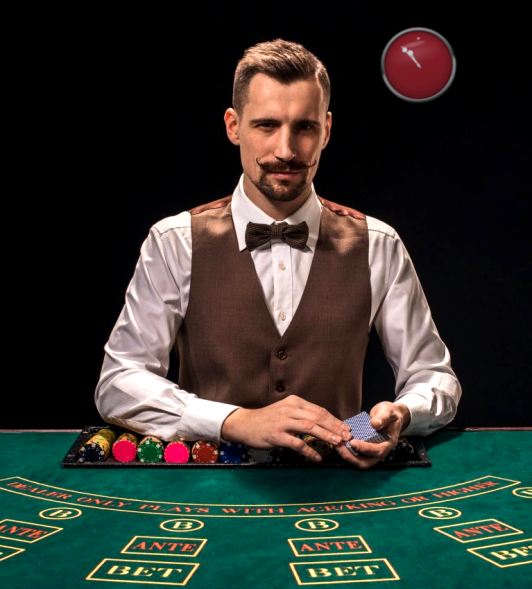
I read 10.53
